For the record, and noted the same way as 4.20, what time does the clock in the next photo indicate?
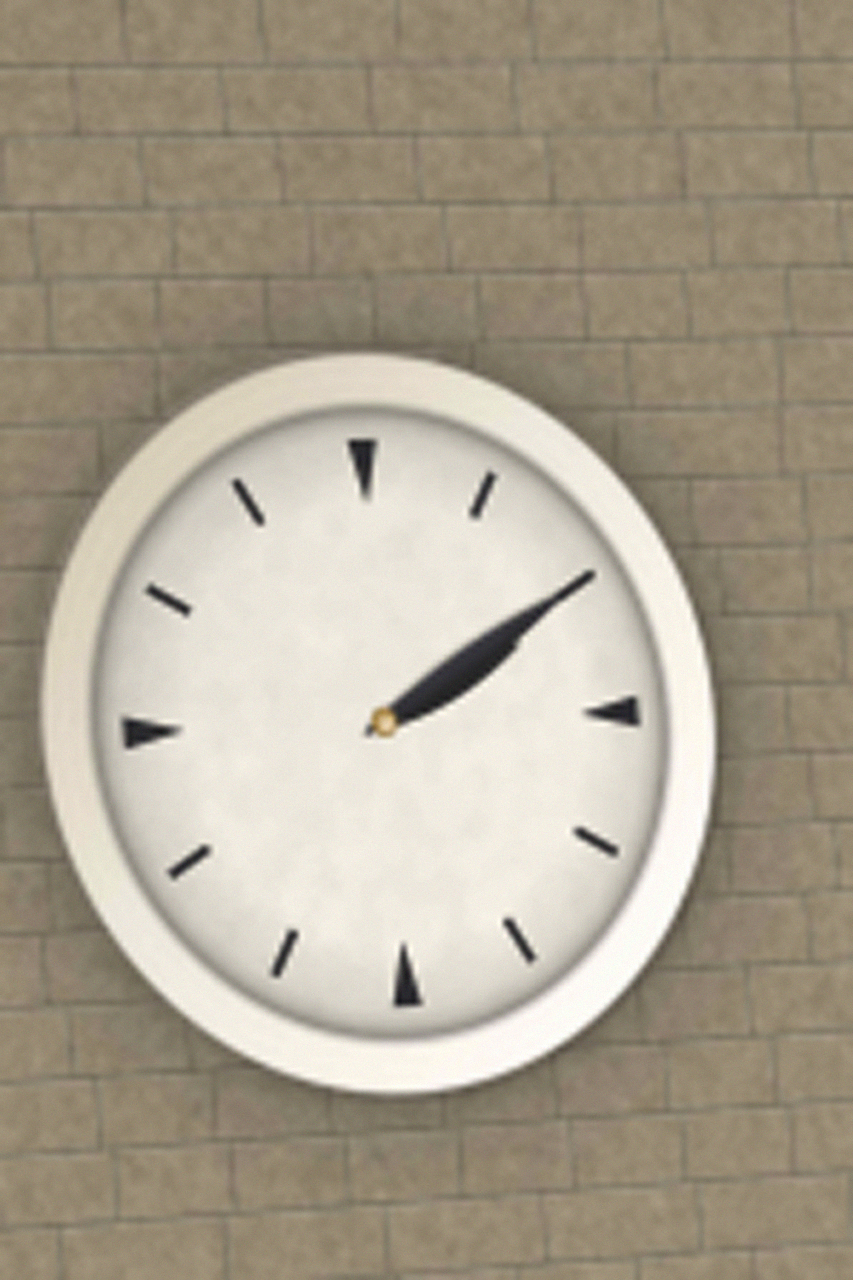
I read 2.10
